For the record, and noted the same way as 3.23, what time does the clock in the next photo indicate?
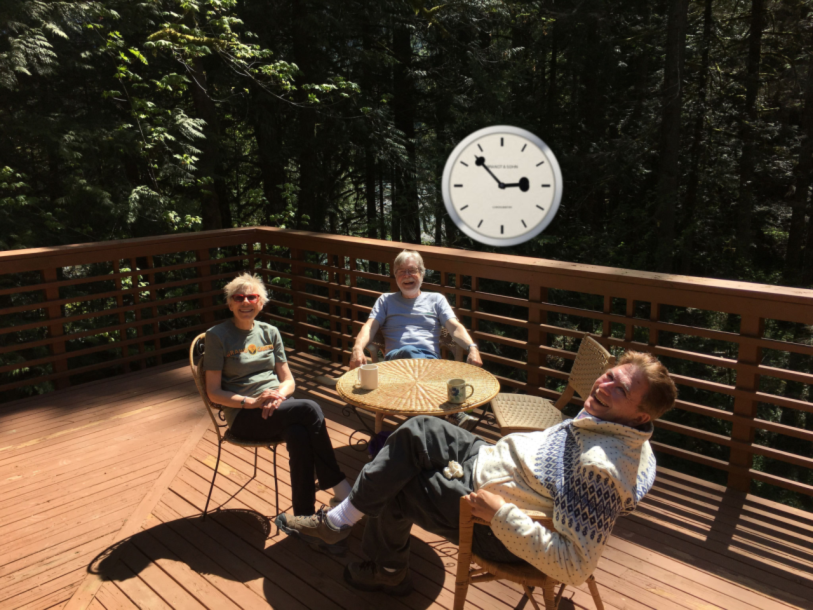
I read 2.53
